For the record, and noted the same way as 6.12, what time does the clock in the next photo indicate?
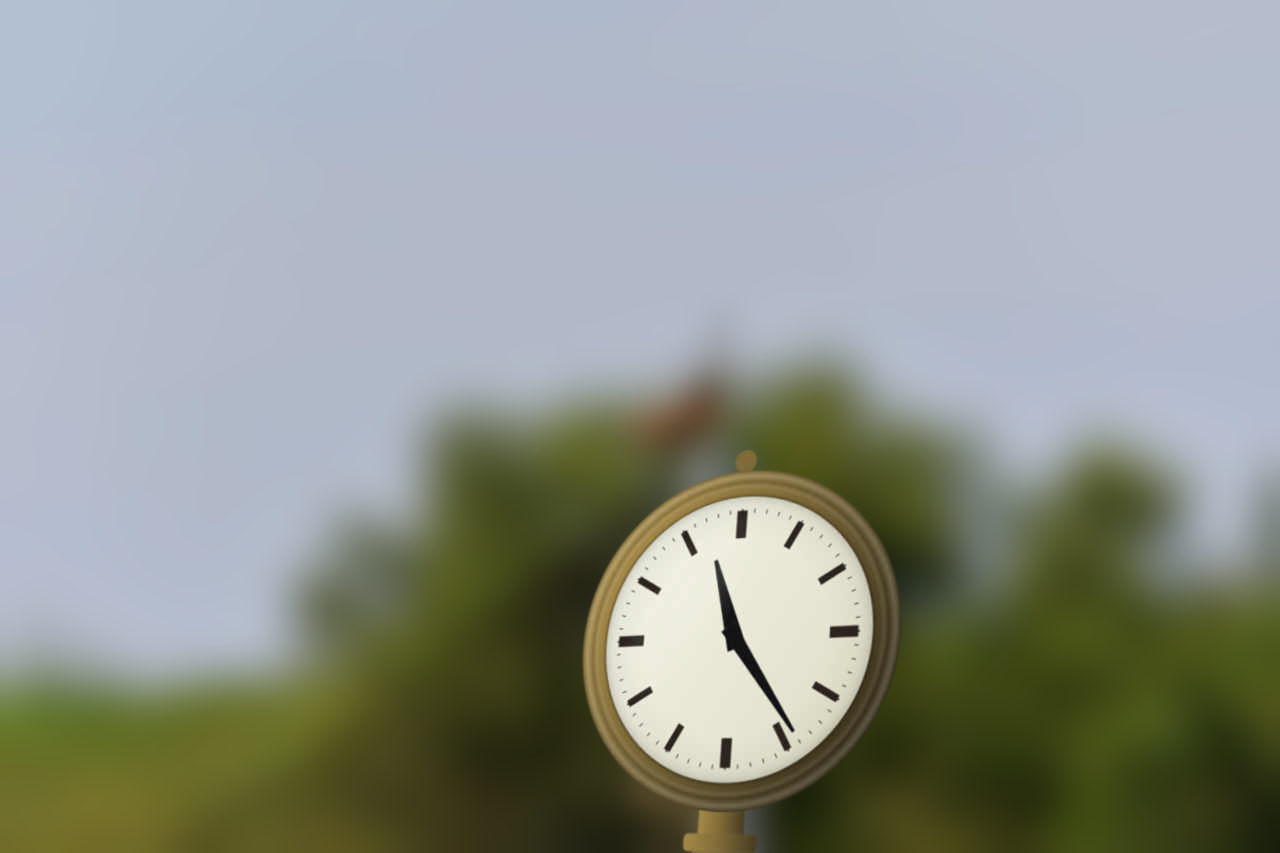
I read 11.24
